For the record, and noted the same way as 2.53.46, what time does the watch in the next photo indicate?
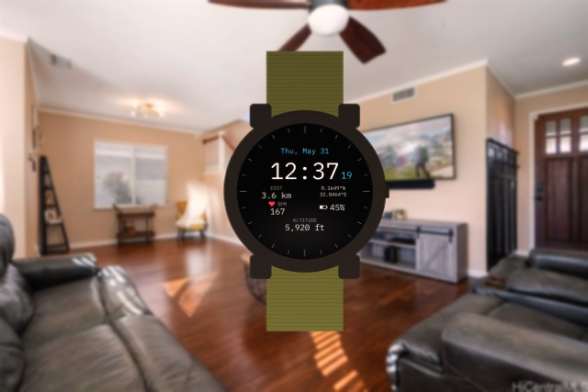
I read 12.37.19
